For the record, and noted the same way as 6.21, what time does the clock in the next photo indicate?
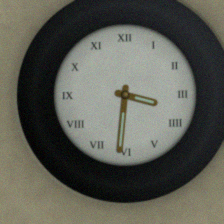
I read 3.31
